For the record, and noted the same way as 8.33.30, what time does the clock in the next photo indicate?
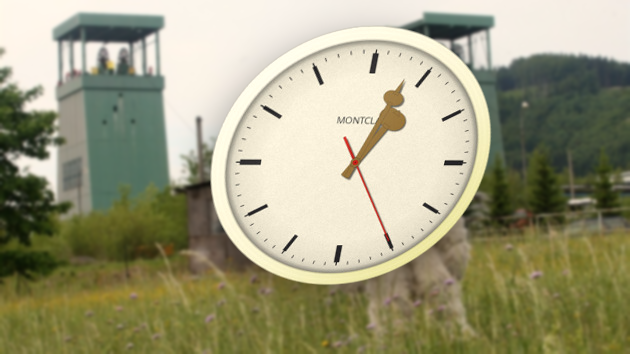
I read 1.03.25
